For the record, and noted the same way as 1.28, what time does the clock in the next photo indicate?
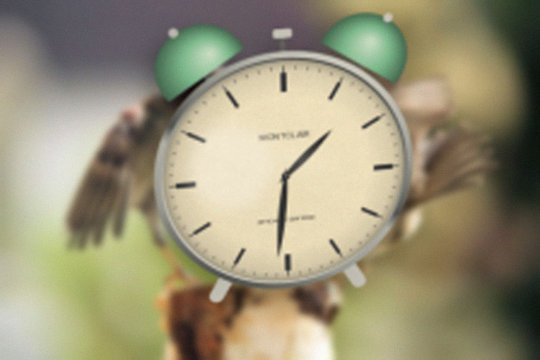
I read 1.31
